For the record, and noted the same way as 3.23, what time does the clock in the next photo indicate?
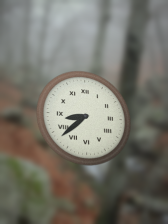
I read 8.38
